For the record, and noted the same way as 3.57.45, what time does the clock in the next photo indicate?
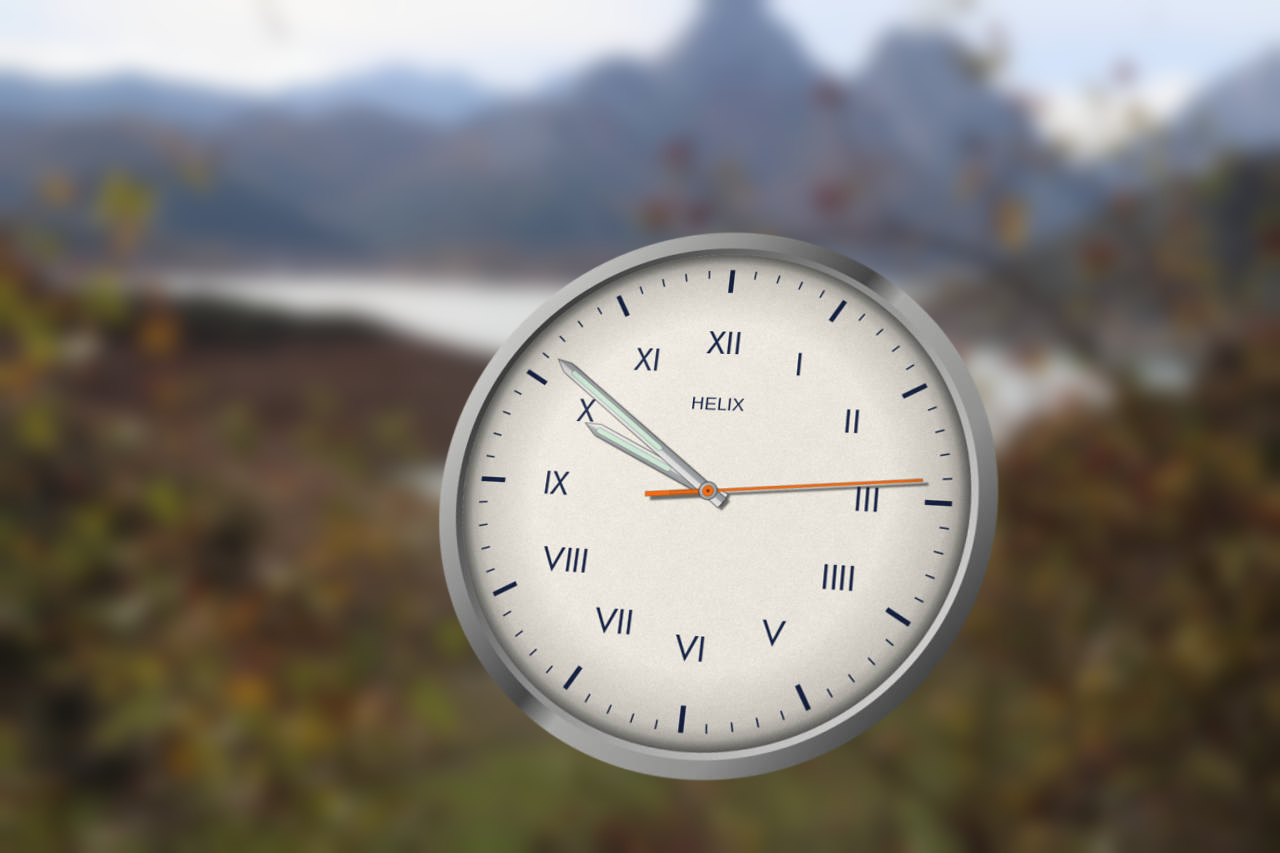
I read 9.51.14
